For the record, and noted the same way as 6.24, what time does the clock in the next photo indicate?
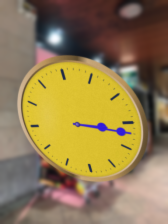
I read 3.17
